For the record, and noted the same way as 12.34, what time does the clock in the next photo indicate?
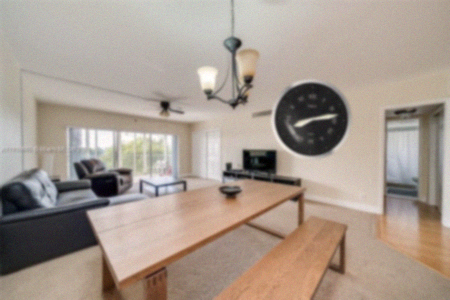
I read 8.13
